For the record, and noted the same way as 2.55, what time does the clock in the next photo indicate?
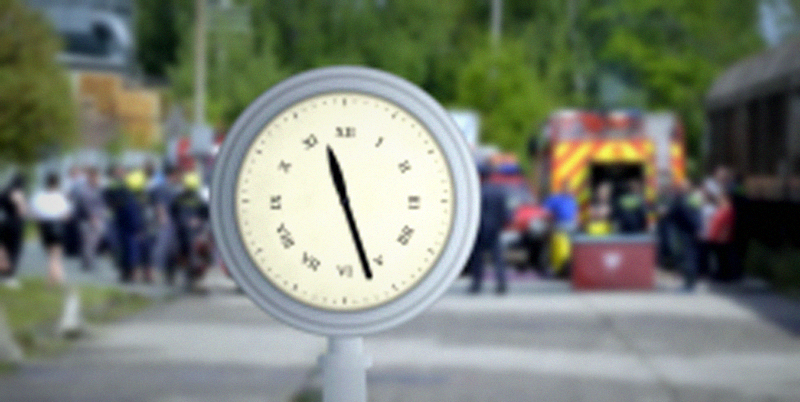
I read 11.27
